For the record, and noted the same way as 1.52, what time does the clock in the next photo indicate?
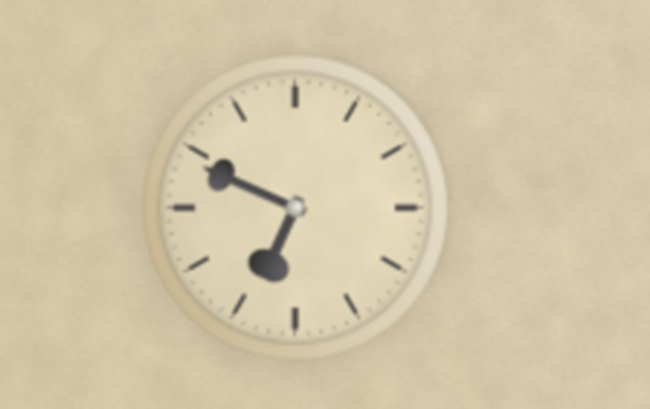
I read 6.49
